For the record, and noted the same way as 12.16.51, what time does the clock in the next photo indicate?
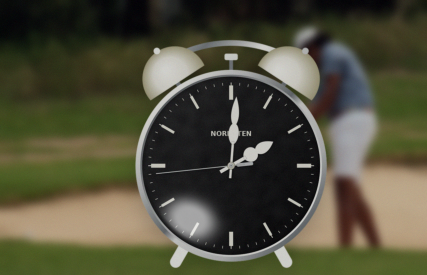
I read 2.00.44
